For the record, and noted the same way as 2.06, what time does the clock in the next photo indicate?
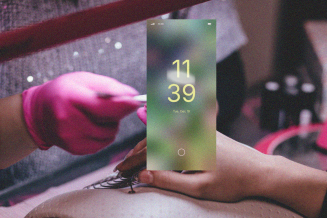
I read 11.39
